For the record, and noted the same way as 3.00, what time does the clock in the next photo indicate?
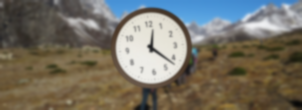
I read 12.22
